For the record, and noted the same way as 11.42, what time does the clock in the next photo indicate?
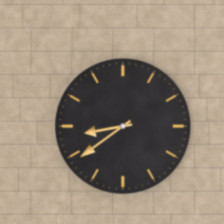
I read 8.39
